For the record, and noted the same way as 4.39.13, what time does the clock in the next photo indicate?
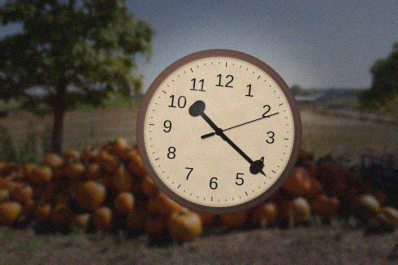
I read 10.21.11
